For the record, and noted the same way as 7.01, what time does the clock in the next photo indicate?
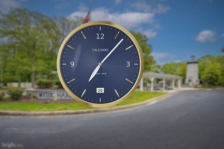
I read 7.07
